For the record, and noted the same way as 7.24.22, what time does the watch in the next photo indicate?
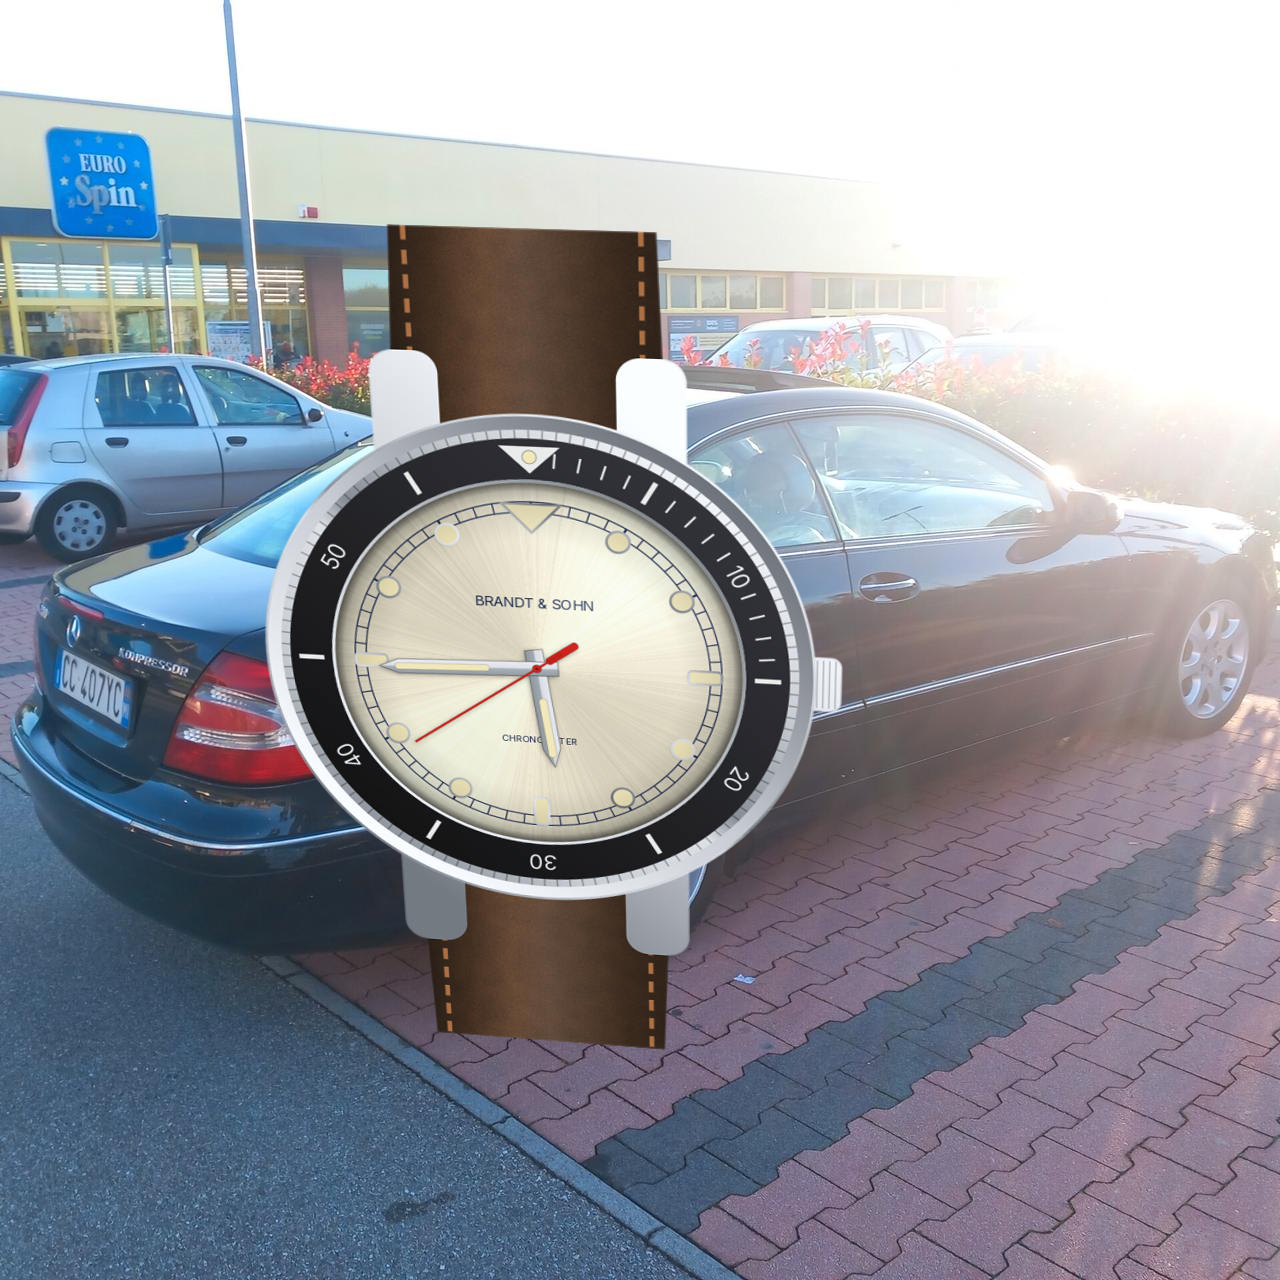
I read 5.44.39
